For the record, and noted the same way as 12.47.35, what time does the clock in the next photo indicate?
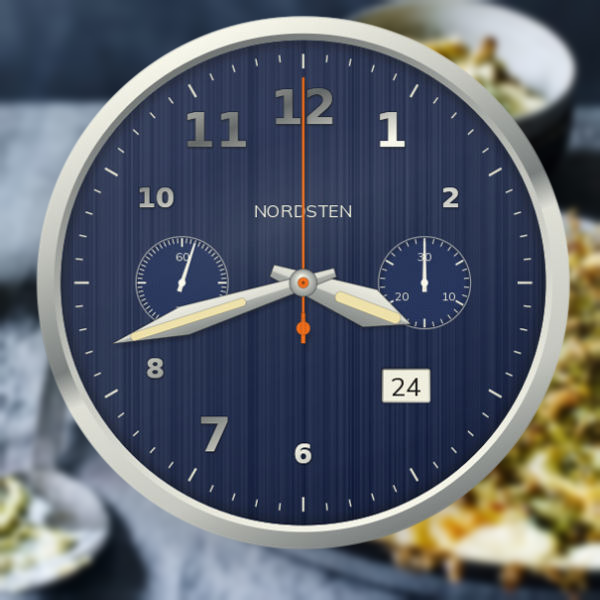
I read 3.42.03
